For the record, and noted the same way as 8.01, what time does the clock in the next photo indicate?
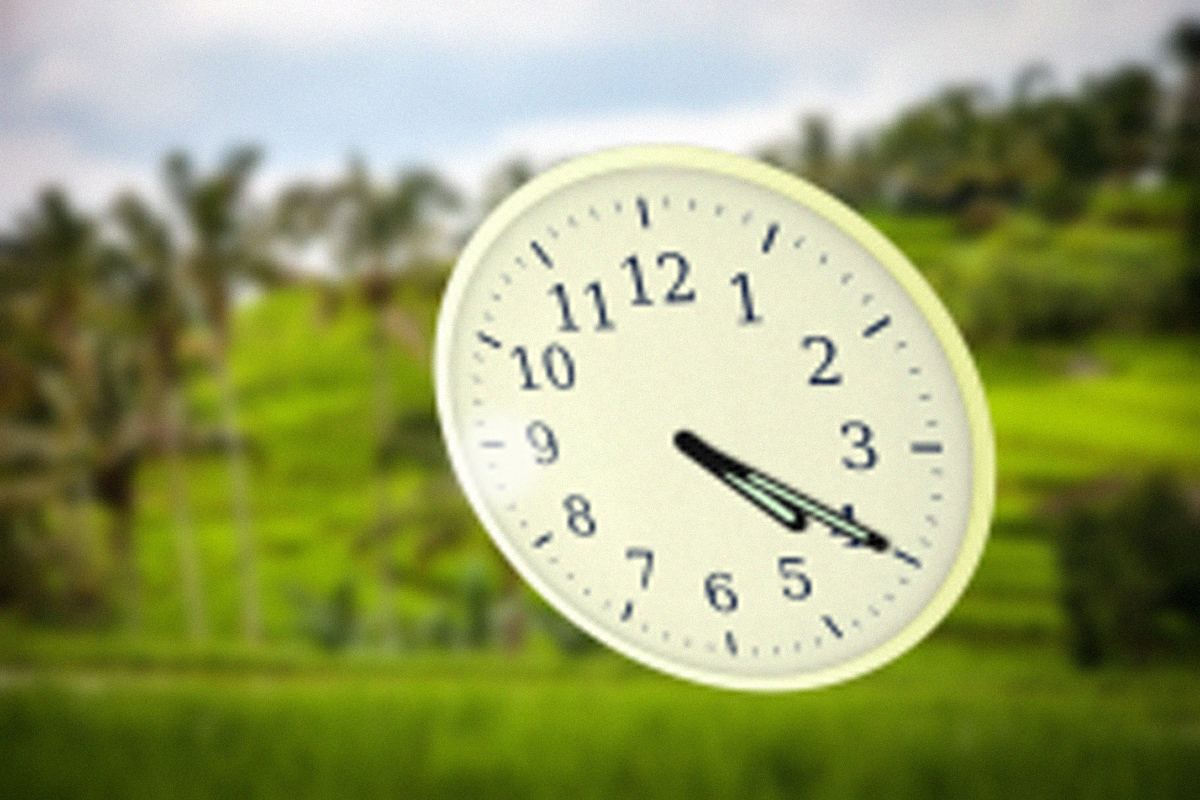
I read 4.20
